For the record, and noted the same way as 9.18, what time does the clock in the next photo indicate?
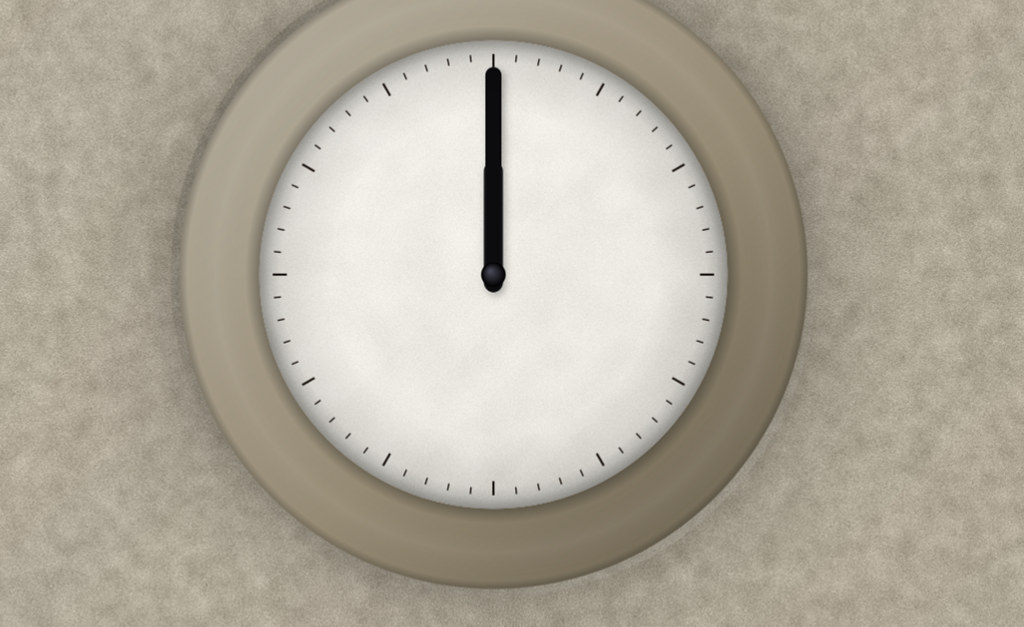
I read 12.00
